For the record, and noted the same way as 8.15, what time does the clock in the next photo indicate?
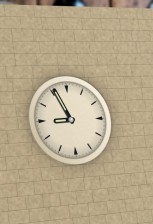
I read 8.56
